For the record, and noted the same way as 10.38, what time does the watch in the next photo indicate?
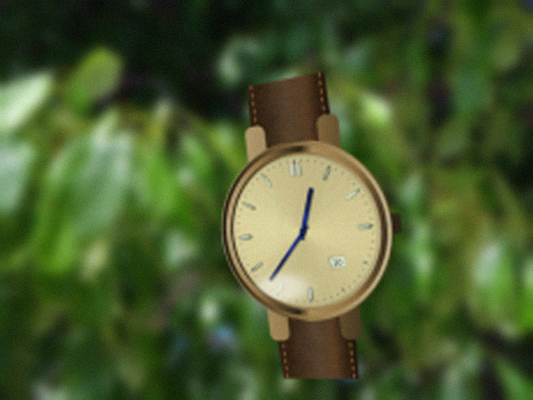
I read 12.37
